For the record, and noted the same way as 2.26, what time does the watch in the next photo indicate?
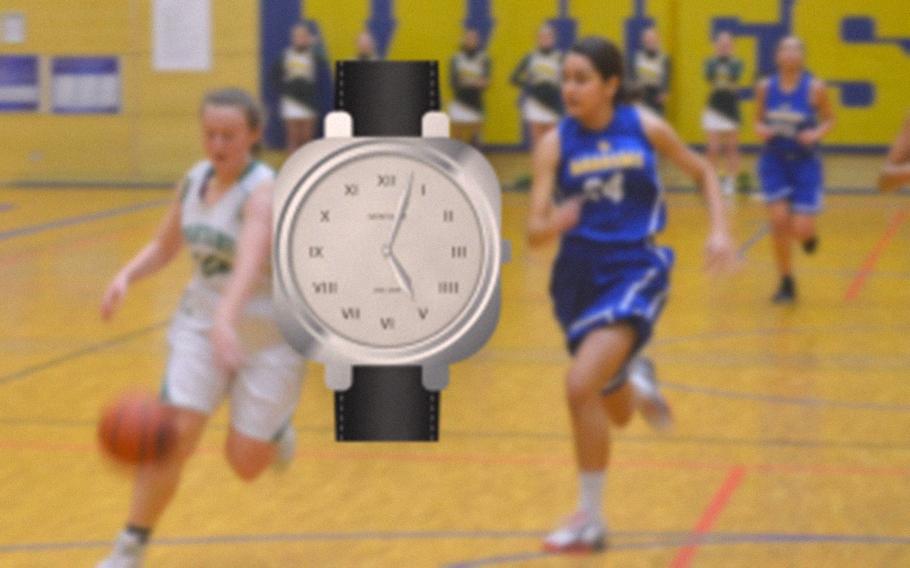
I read 5.03
